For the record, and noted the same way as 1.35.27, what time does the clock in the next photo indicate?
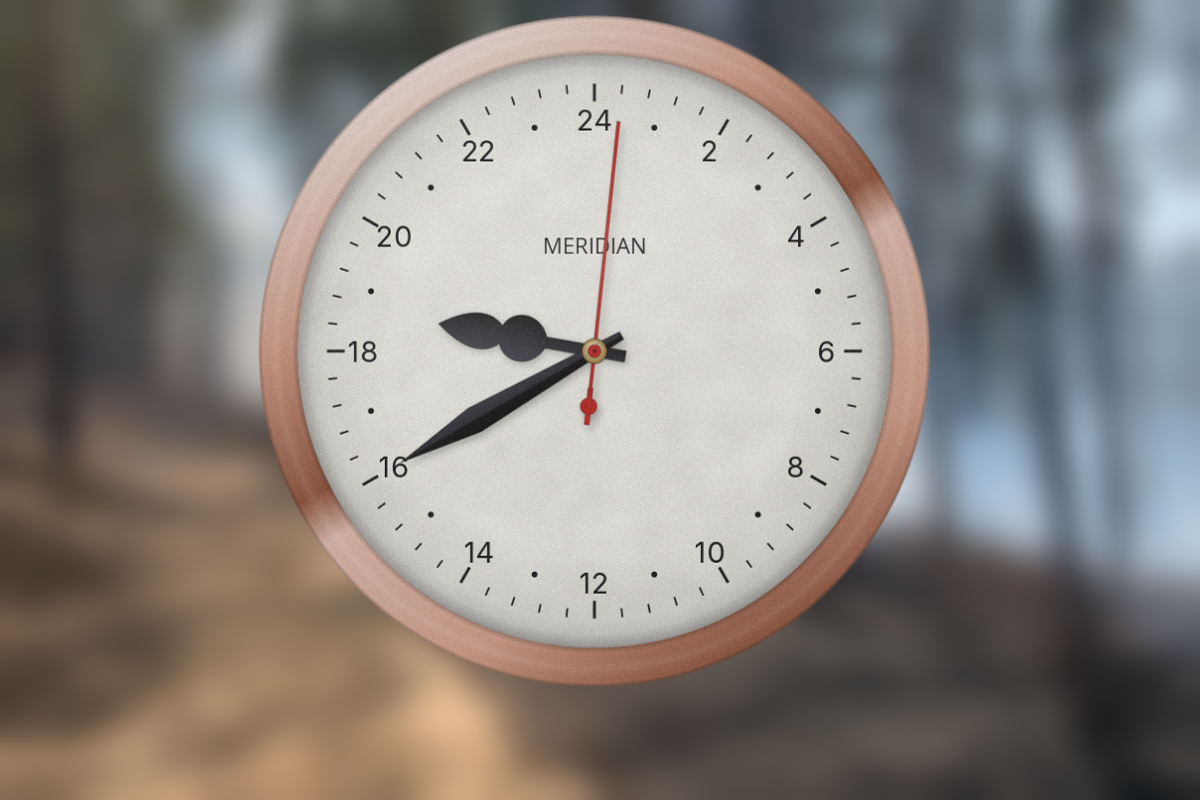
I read 18.40.01
